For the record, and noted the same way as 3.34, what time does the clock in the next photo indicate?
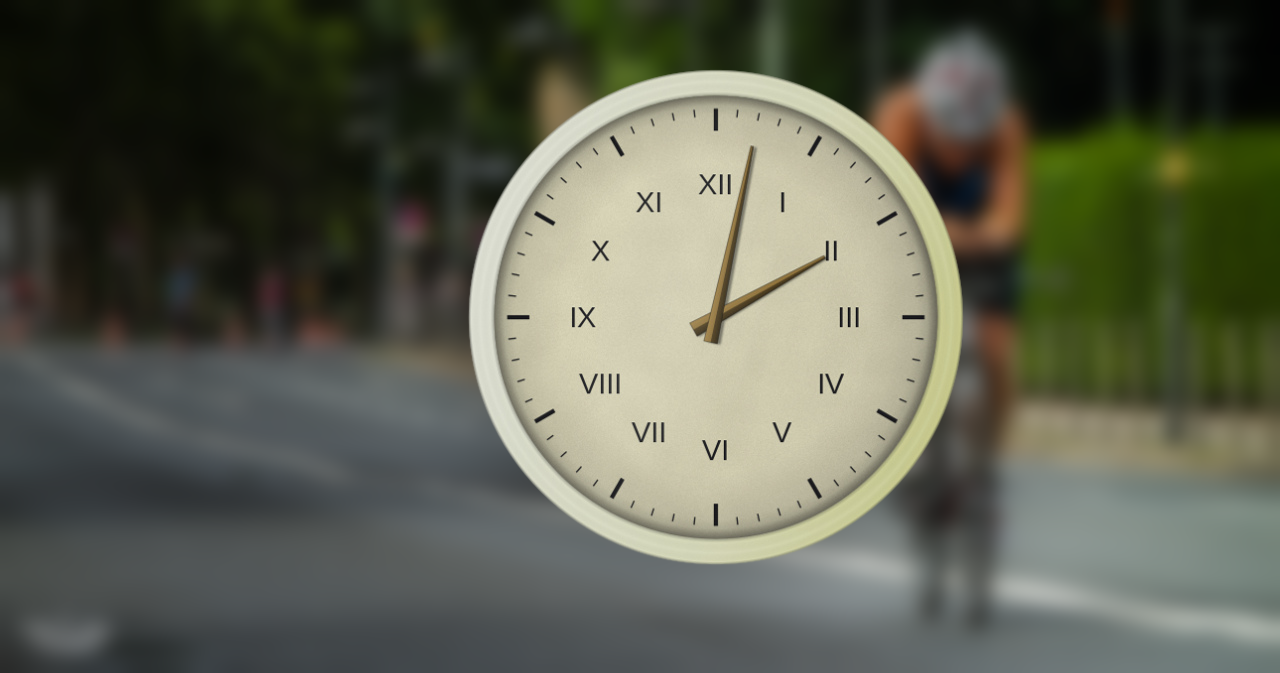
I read 2.02
